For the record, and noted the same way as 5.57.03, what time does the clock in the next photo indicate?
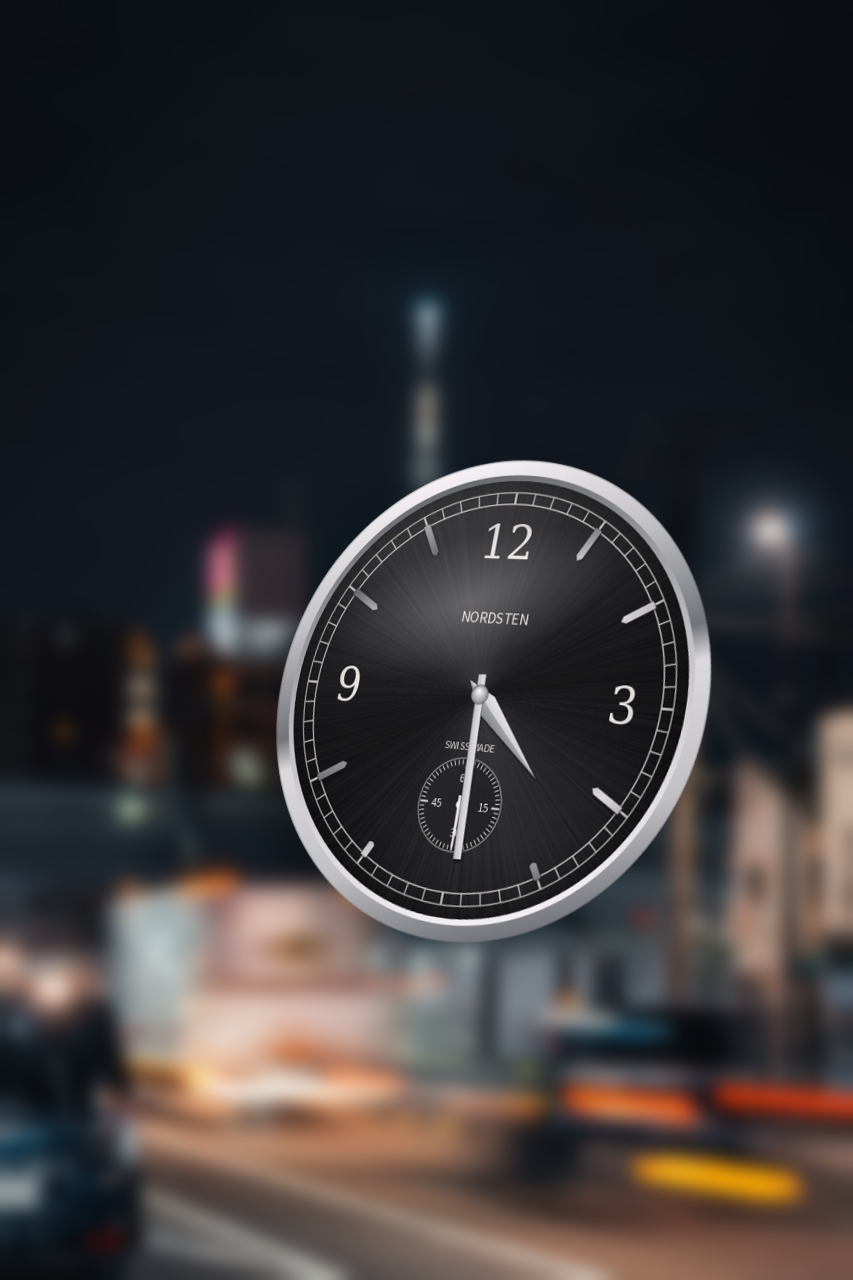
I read 4.29.30
